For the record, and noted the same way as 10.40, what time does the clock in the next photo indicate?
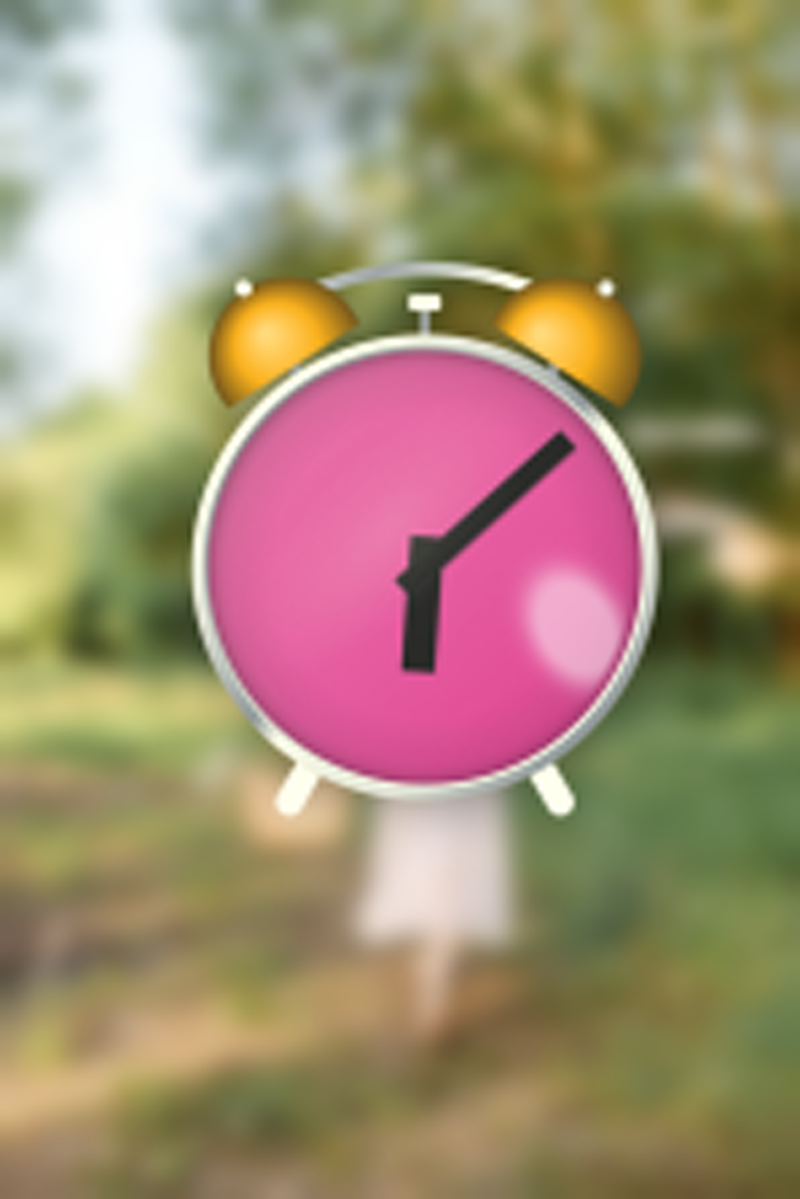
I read 6.08
